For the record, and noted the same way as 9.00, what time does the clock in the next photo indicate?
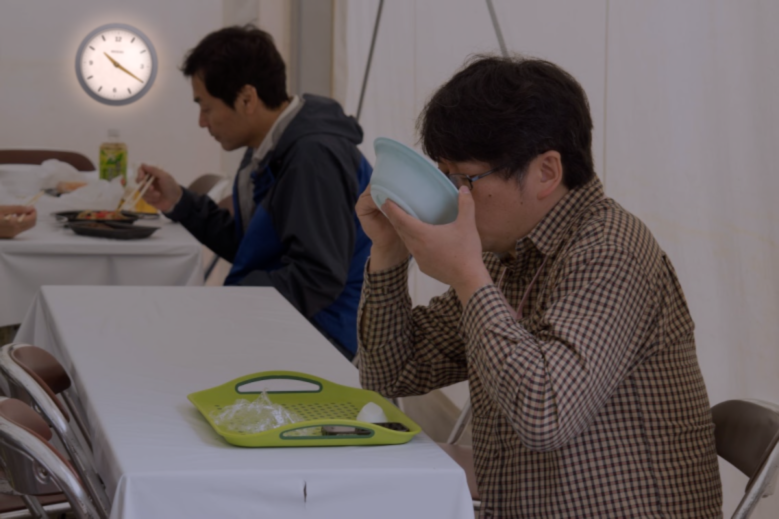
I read 10.20
